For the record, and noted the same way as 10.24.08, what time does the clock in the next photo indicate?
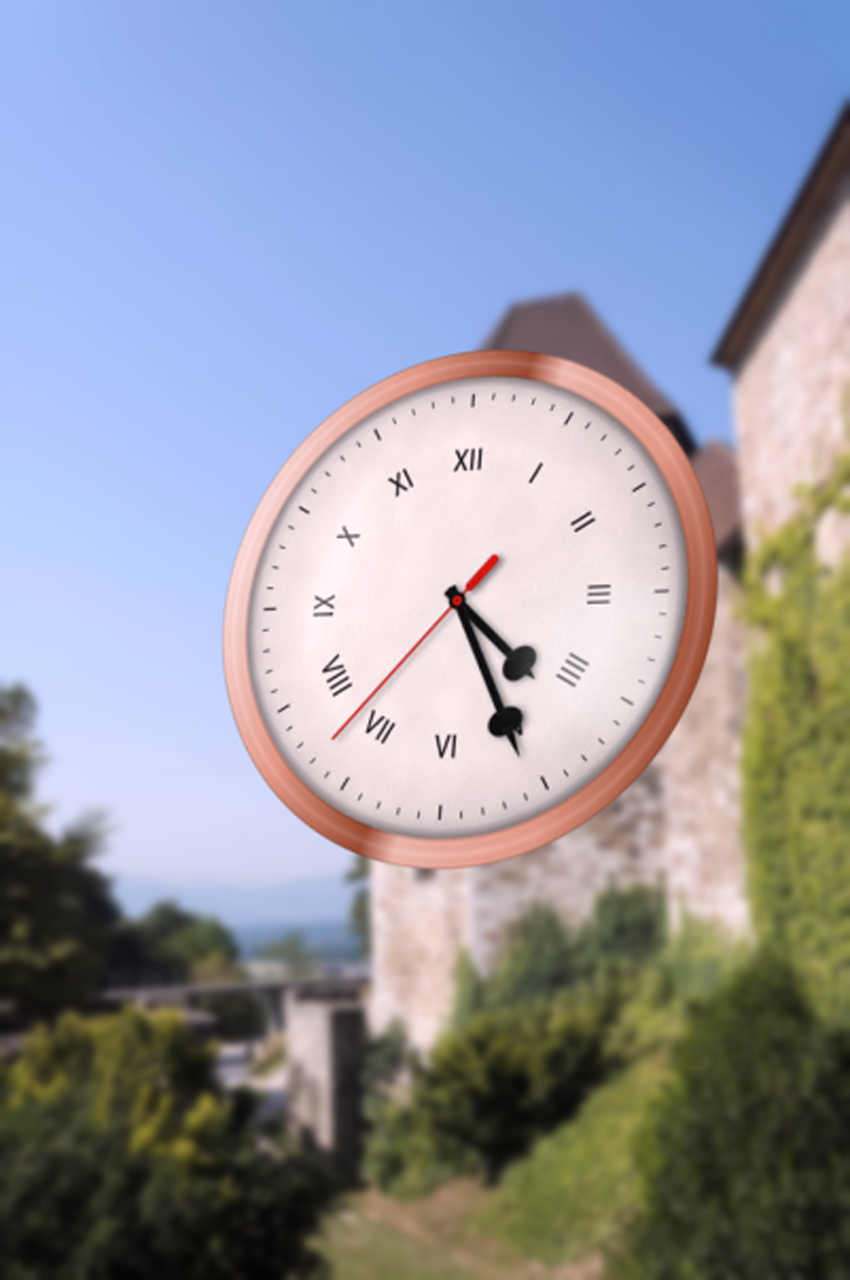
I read 4.25.37
